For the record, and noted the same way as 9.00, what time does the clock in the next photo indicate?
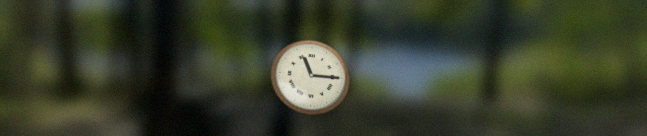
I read 11.15
